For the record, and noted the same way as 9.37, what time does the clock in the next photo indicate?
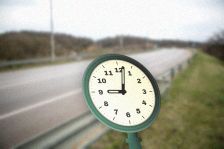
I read 9.02
